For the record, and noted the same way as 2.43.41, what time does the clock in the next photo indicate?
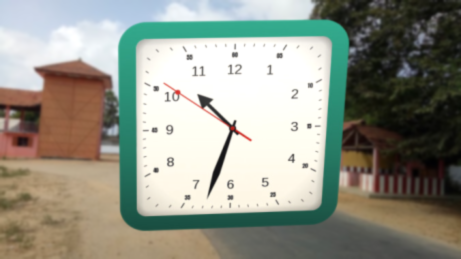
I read 10.32.51
